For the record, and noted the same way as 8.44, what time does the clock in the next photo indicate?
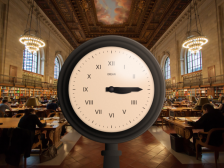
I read 3.15
